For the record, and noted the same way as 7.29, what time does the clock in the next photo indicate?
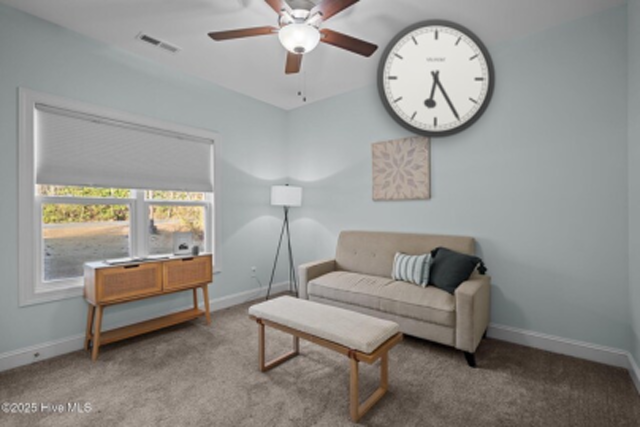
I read 6.25
